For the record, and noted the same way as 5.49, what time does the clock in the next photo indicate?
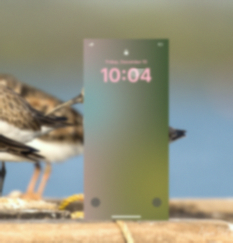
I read 10.04
